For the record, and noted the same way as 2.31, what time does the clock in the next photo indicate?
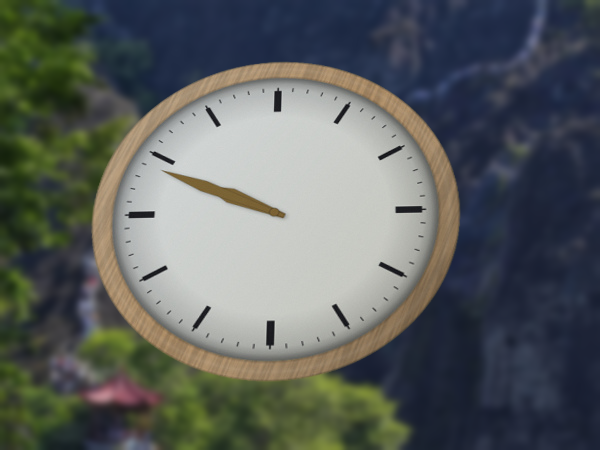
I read 9.49
